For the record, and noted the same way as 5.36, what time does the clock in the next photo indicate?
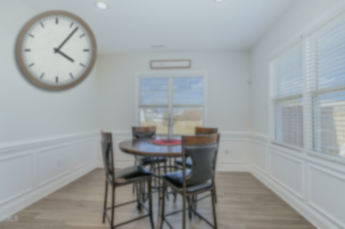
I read 4.07
